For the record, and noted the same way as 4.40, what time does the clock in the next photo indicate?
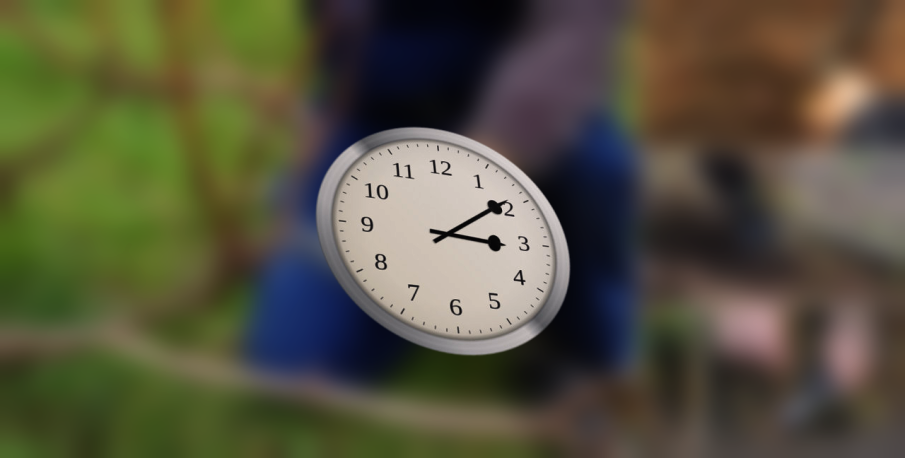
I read 3.09
